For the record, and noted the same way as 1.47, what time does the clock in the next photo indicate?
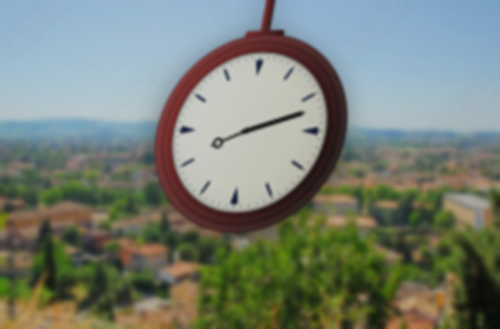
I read 8.12
